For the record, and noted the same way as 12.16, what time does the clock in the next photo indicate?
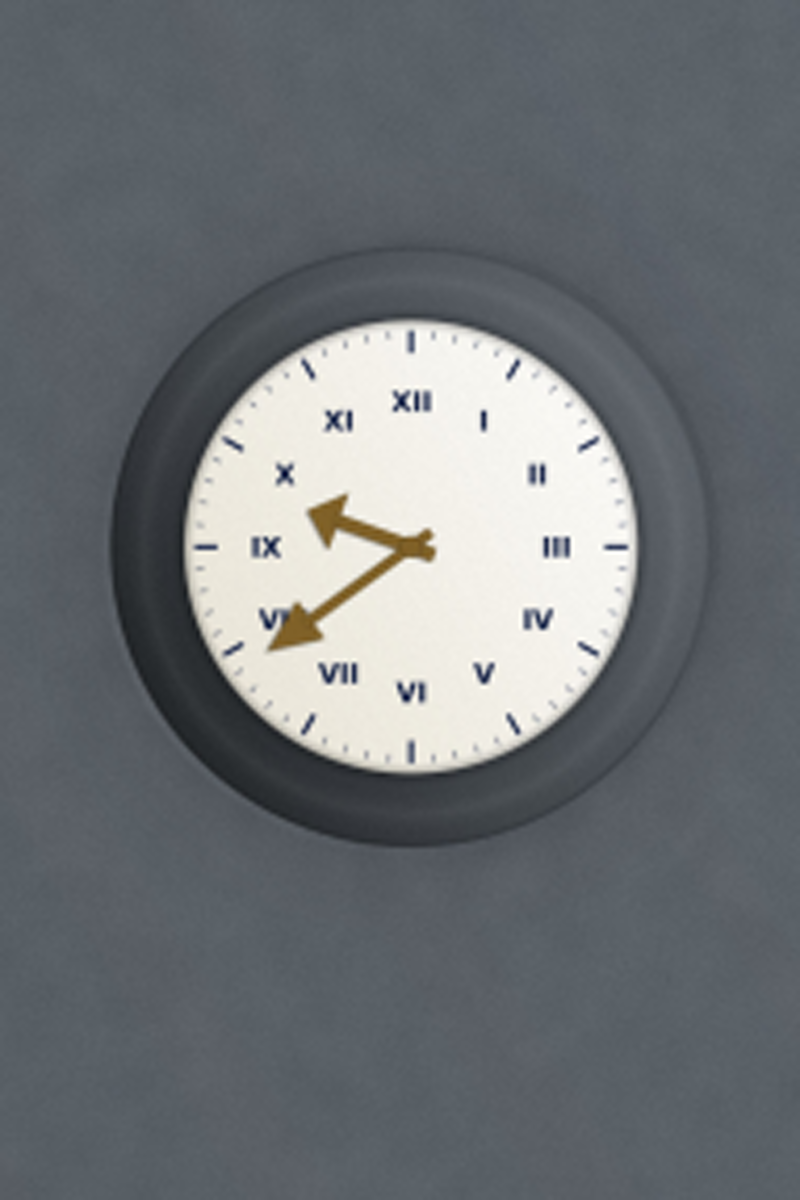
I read 9.39
